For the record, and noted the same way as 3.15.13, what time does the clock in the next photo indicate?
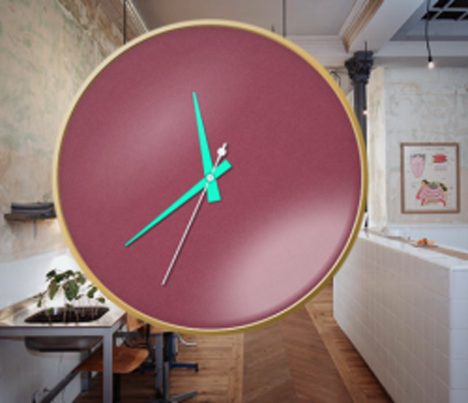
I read 11.38.34
